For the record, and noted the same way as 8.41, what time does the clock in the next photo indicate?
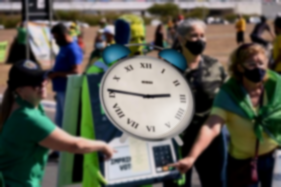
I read 2.46
